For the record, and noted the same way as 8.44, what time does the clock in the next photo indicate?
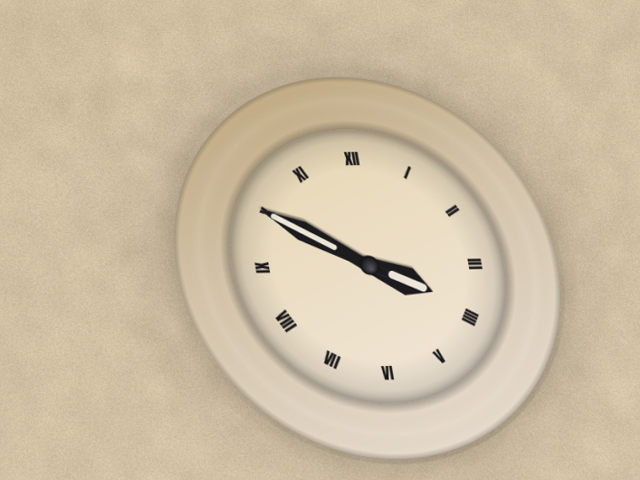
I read 3.50
